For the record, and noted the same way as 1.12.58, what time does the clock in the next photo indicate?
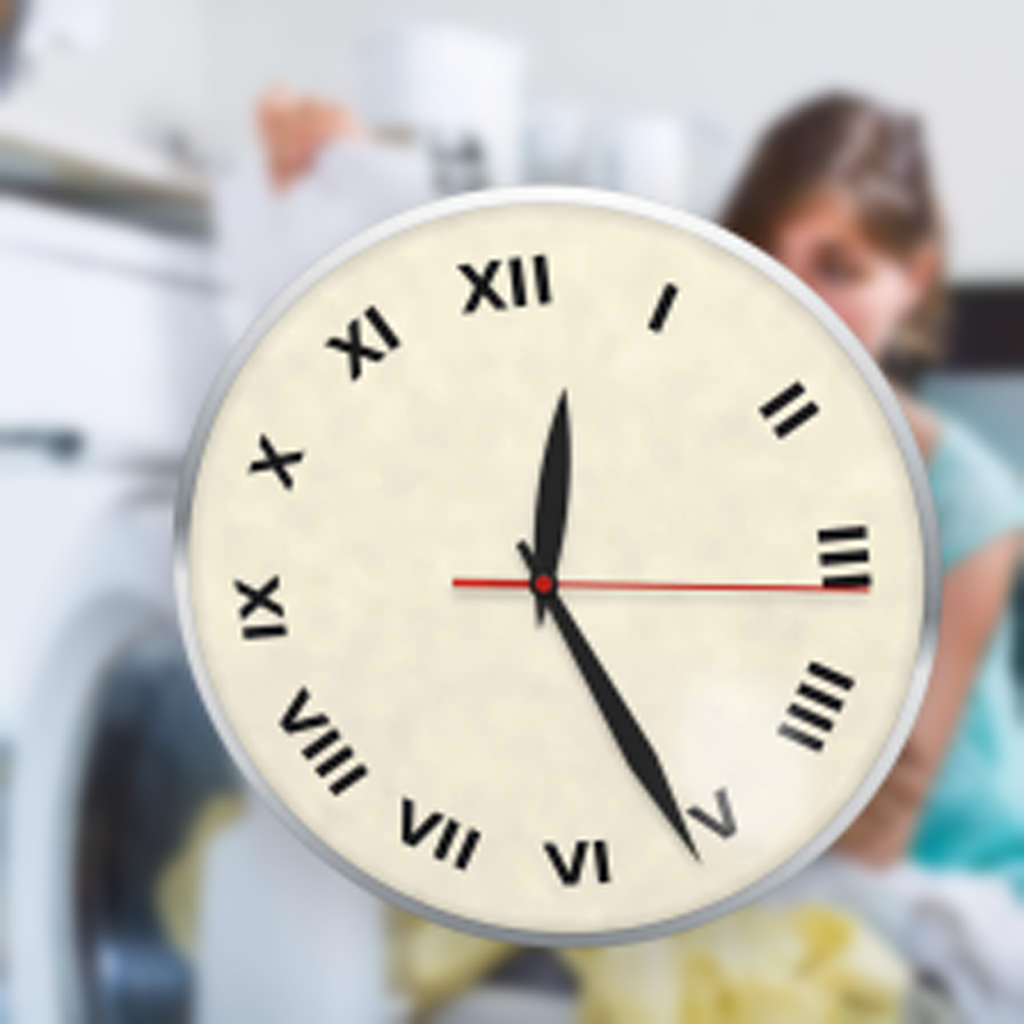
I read 12.26.16
